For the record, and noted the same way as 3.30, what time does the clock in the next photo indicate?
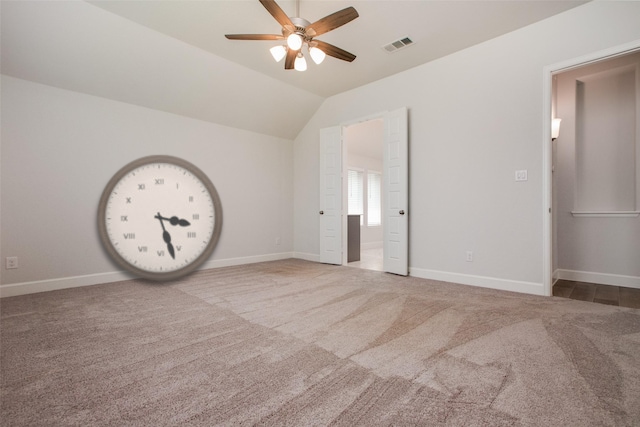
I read 3.27
